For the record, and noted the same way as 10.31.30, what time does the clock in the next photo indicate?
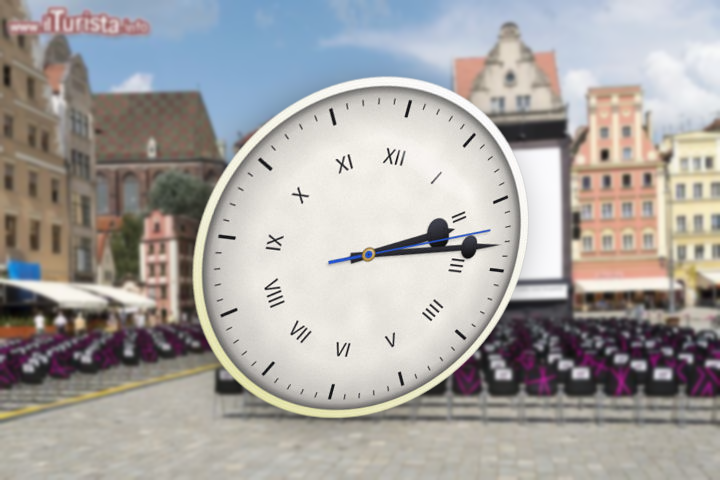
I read 2.13.12
